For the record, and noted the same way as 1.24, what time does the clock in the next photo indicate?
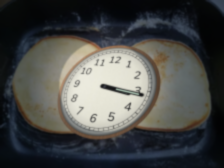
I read 3.16
